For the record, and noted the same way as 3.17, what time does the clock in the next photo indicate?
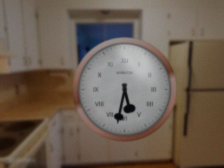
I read 5.32
